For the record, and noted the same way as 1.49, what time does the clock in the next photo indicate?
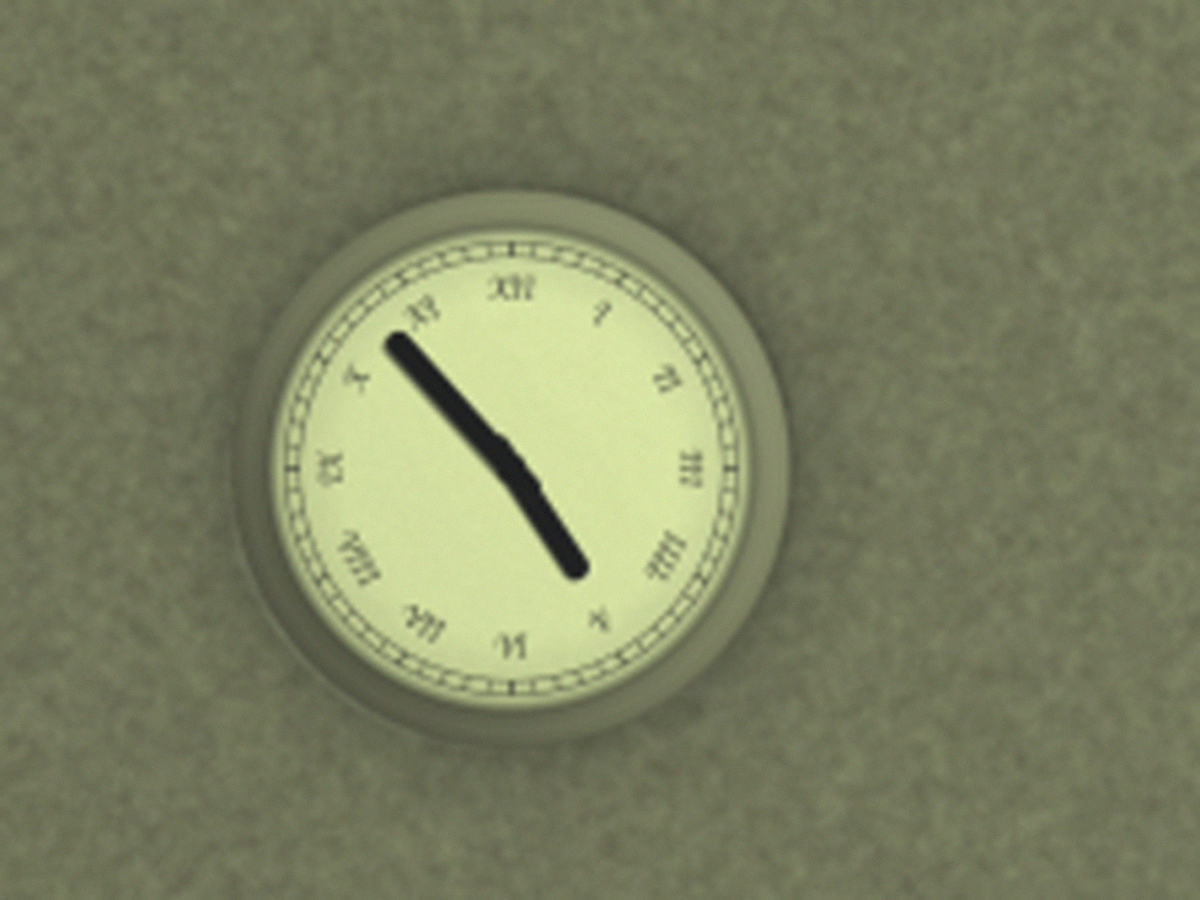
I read 4.53
